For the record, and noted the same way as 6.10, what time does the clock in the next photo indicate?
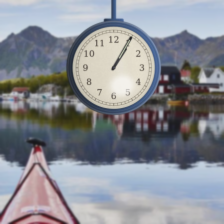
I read 1.05
